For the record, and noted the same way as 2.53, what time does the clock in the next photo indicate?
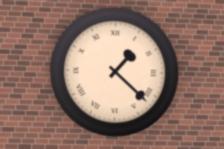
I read 1.22
